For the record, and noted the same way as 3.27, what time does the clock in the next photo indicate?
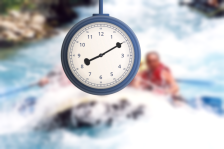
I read 8.10
